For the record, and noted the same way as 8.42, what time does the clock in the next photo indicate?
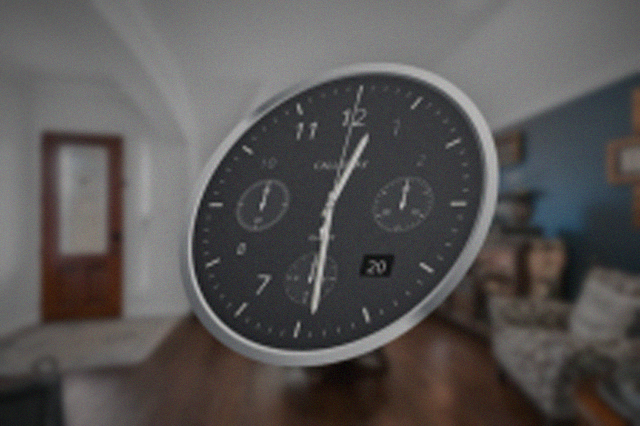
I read 12.29
